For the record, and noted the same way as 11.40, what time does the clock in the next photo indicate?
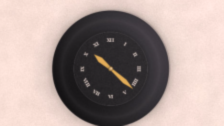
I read 10.22
